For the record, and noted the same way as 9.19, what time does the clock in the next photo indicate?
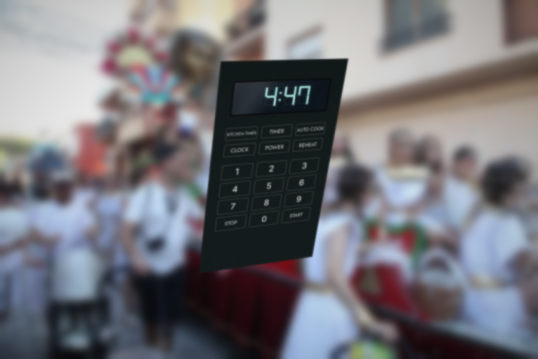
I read 4.47
